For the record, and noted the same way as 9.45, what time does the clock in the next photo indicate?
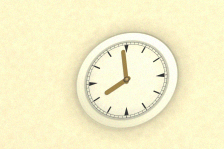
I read 7.59
